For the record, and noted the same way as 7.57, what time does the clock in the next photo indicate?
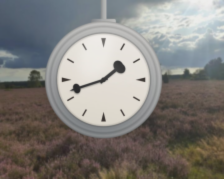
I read 1.42
